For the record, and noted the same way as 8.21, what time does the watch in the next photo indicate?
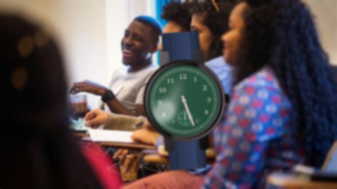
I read 5.27
